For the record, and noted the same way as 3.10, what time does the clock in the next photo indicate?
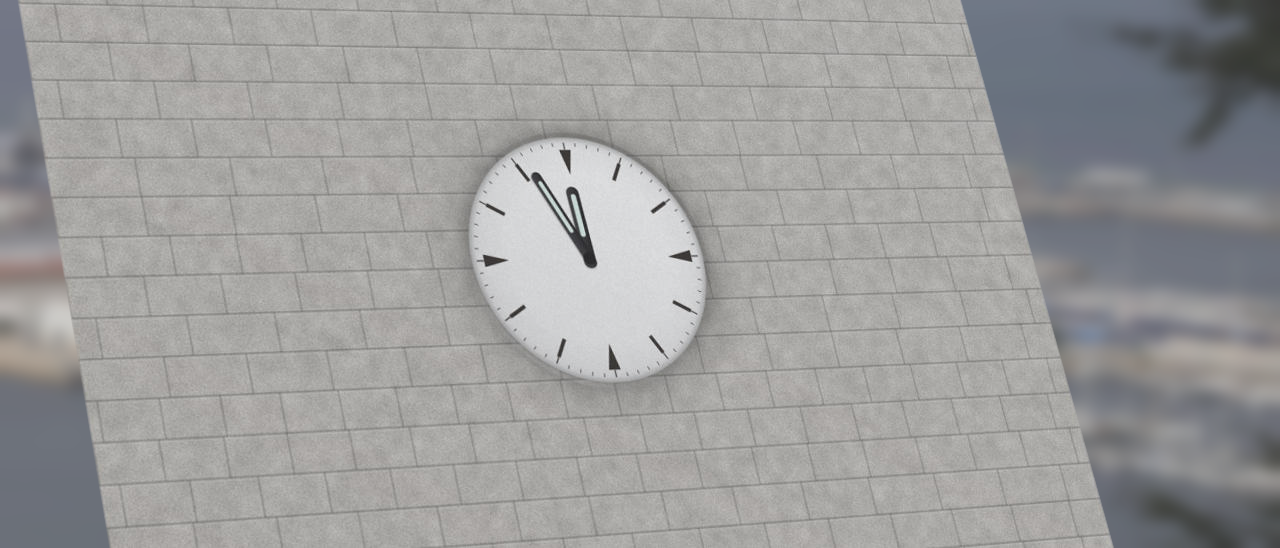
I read 11.56
